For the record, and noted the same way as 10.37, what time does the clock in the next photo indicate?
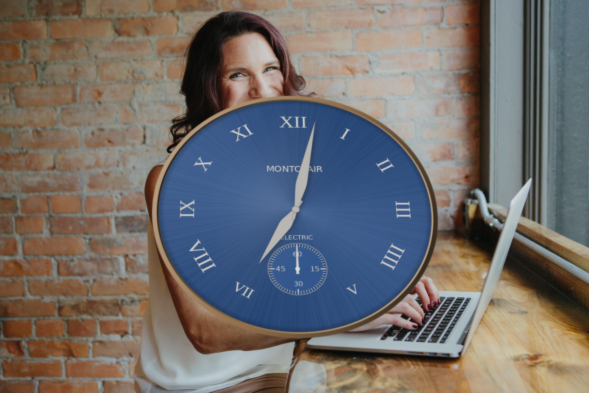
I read 7.02
